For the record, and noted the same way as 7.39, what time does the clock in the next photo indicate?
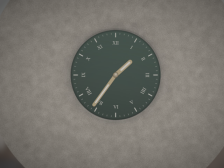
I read 1.36
